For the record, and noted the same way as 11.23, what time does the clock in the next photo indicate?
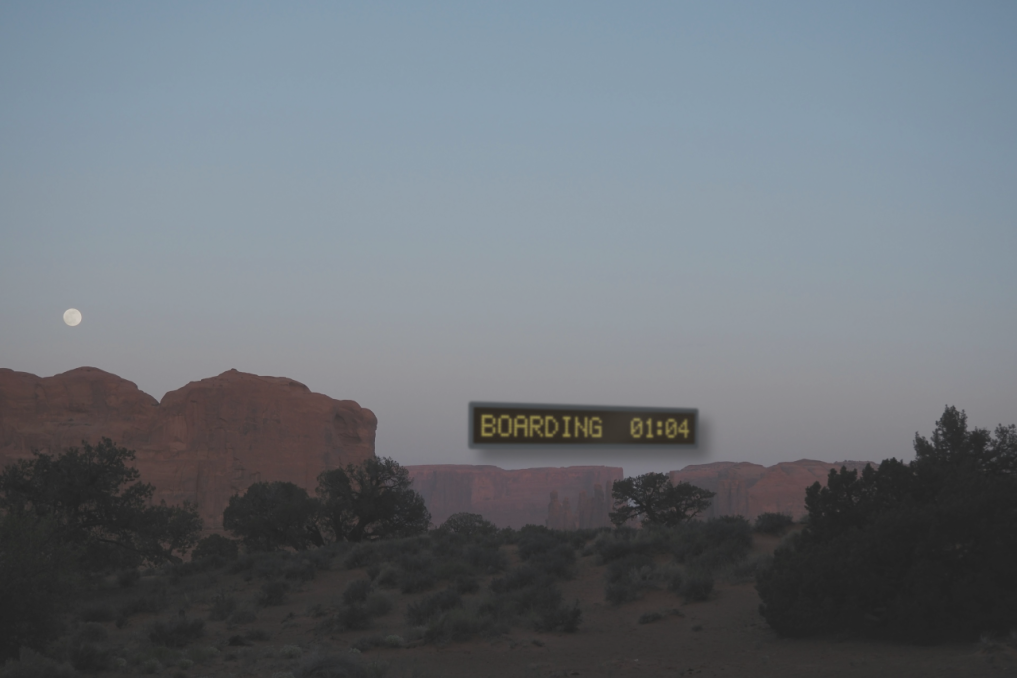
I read 1.04
